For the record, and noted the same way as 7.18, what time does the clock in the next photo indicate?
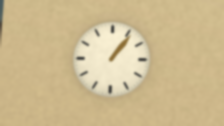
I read 1.06
